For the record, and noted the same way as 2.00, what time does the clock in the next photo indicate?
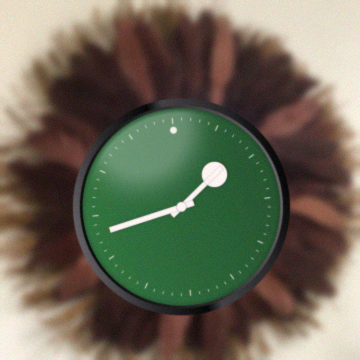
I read 1.43
